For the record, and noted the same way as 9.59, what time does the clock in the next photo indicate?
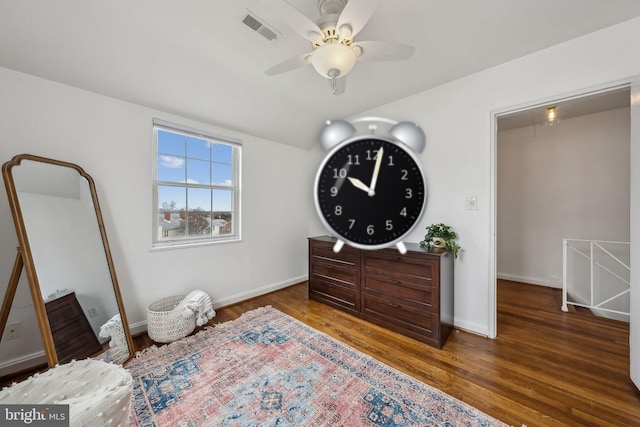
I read 10.02
